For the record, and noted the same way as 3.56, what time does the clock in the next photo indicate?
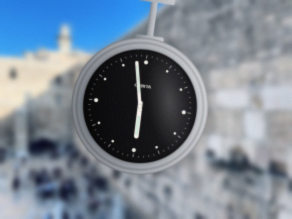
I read 5.58
